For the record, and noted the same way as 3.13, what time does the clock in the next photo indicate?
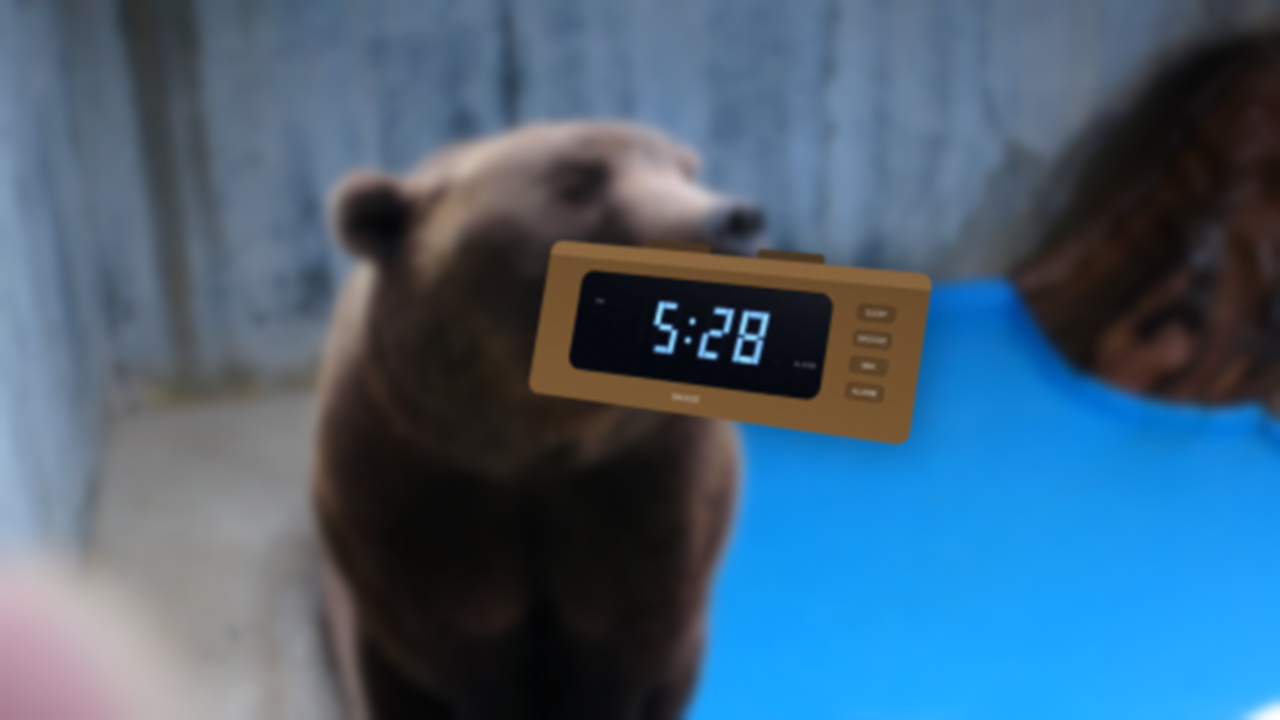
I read 5.28
